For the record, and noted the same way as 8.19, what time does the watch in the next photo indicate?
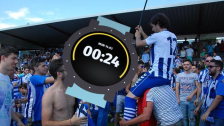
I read 0.24
